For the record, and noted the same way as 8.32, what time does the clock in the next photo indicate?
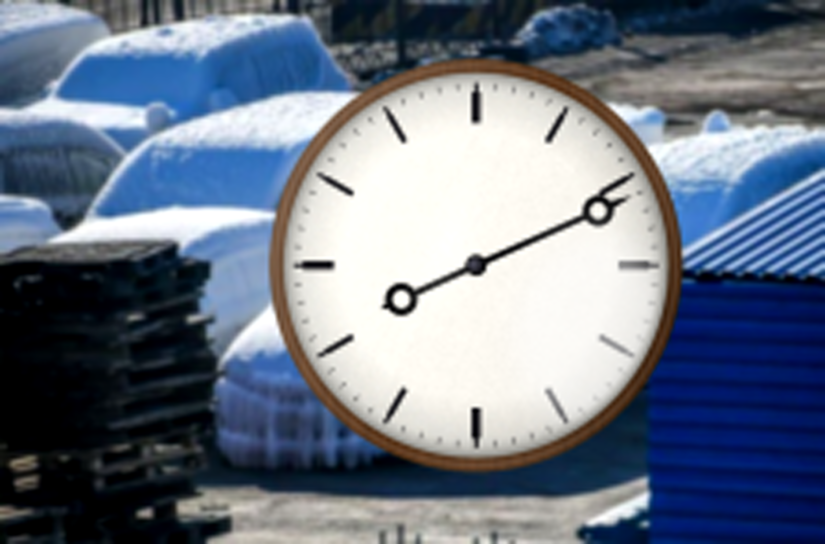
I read 8.11
